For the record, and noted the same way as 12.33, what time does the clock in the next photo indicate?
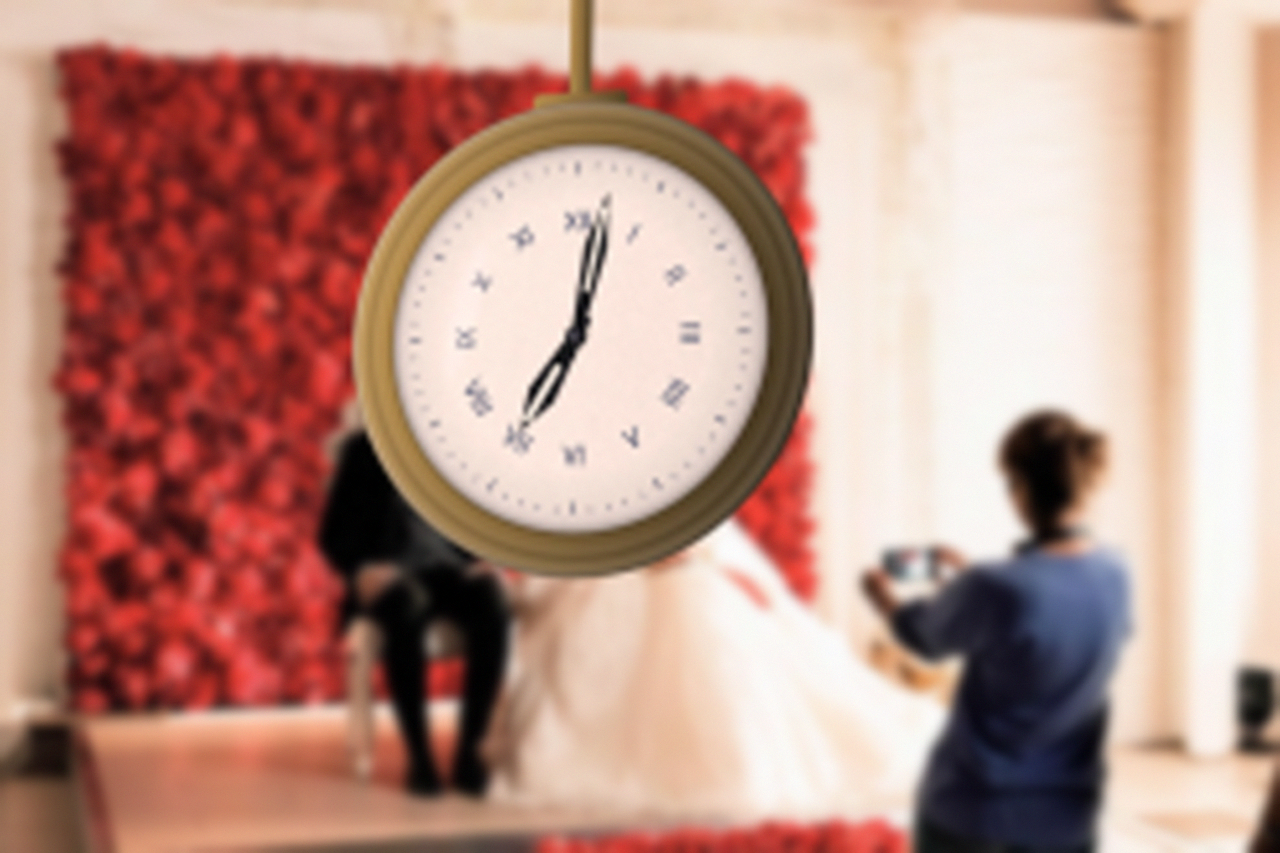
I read 7.02
